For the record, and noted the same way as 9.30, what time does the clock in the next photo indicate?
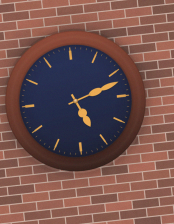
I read 5.12
